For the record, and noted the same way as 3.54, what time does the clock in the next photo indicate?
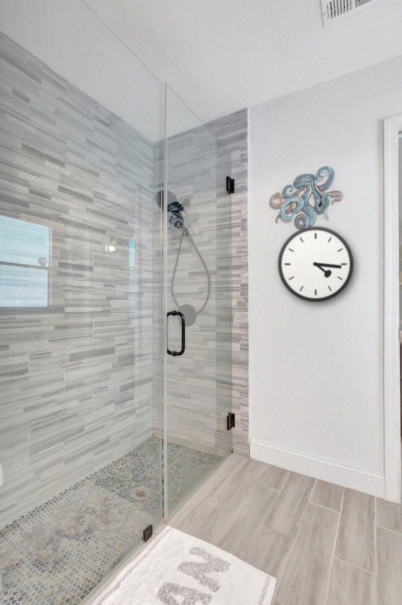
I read 4.16
